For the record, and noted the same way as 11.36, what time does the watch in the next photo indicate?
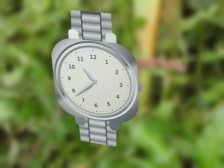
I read 10.38
